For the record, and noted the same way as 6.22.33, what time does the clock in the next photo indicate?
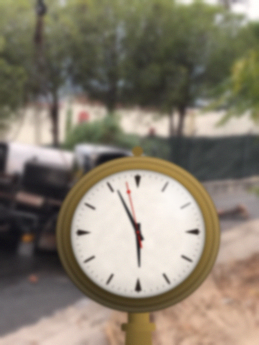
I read 5.55.58
